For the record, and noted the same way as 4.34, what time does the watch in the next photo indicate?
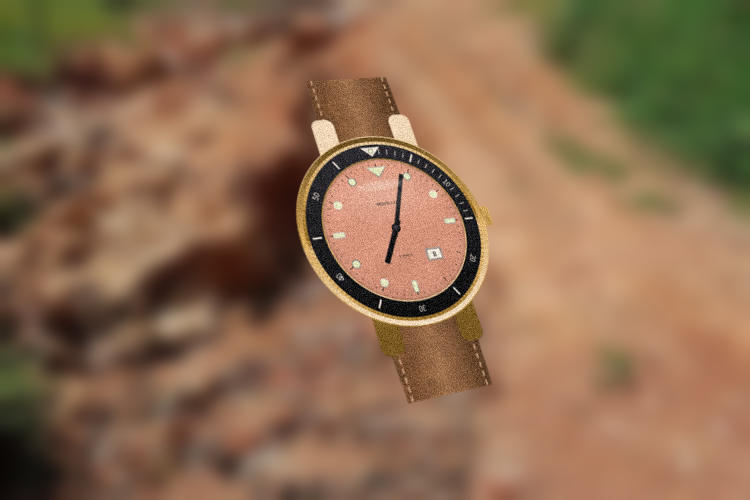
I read 7.04
